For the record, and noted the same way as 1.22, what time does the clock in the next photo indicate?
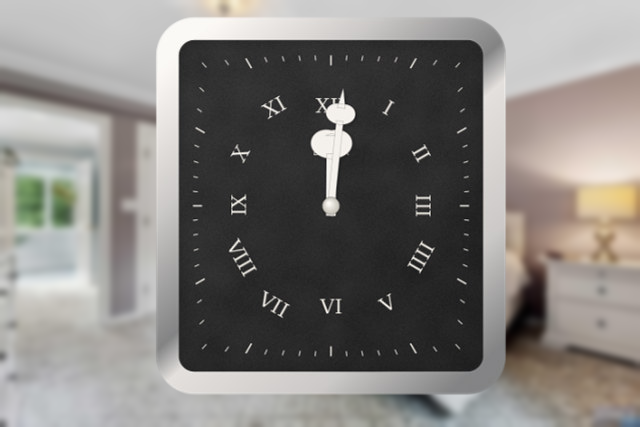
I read 12.01
